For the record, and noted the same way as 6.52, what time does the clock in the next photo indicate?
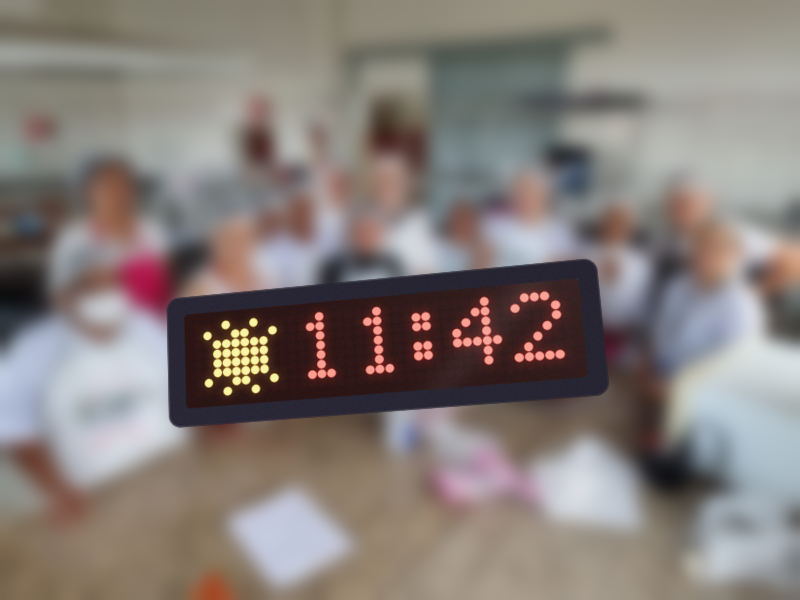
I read 11.42
